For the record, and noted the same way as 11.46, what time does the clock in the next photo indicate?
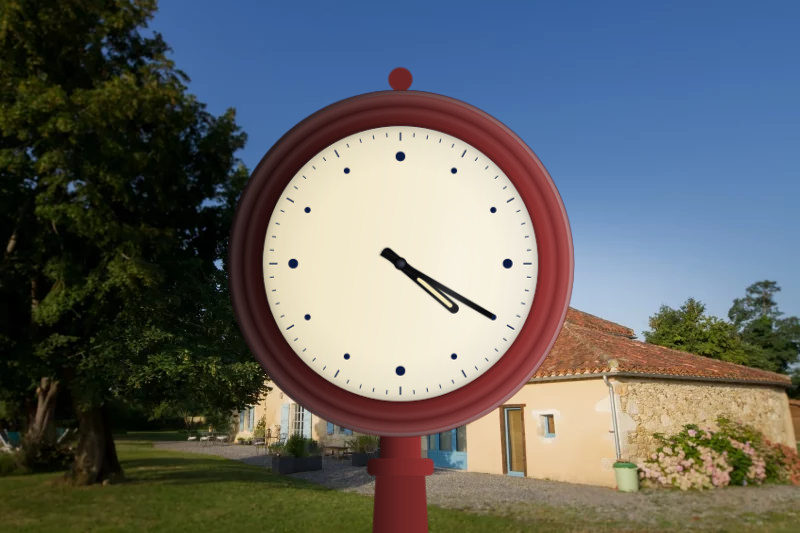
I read 4.20
